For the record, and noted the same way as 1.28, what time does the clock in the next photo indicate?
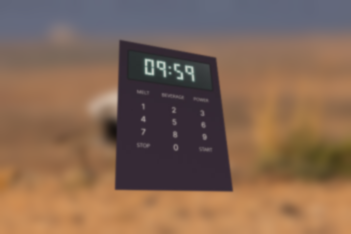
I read 9.59
